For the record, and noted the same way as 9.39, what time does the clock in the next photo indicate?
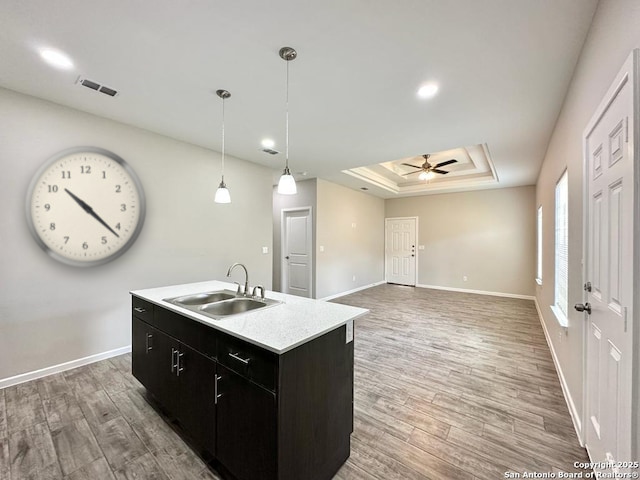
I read 10.22
